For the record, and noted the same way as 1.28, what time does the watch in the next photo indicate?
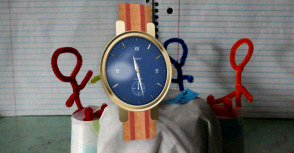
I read 11.28
